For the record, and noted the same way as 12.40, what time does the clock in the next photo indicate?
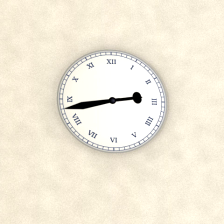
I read 2.43
